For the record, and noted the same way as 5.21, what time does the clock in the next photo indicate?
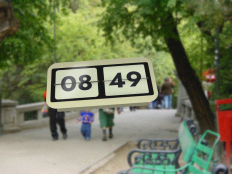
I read 8.49
